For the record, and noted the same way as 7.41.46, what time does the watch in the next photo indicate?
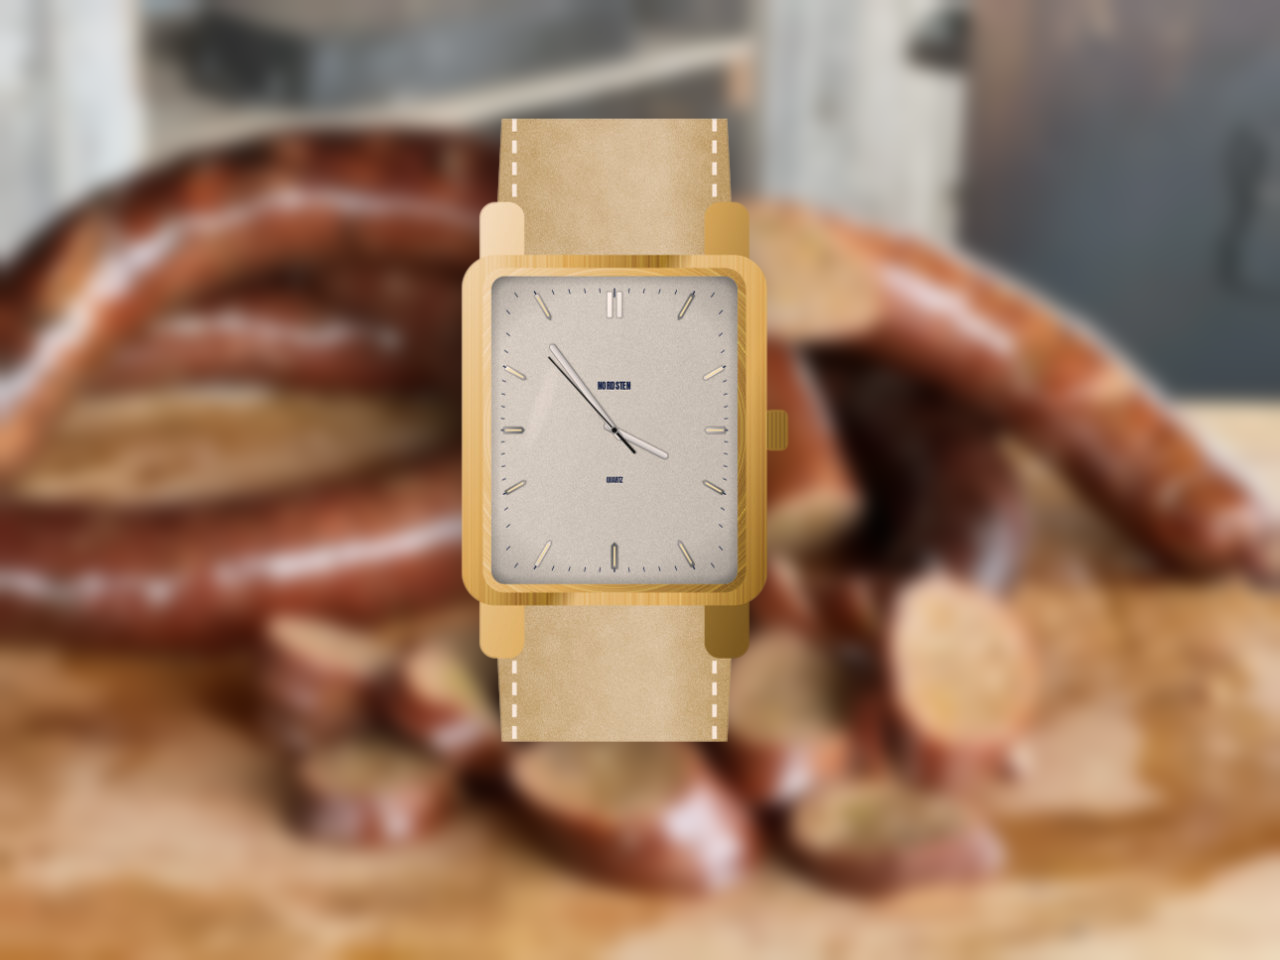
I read 3.53.53
